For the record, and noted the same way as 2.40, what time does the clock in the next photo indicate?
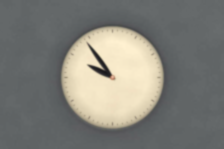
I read 9.54
